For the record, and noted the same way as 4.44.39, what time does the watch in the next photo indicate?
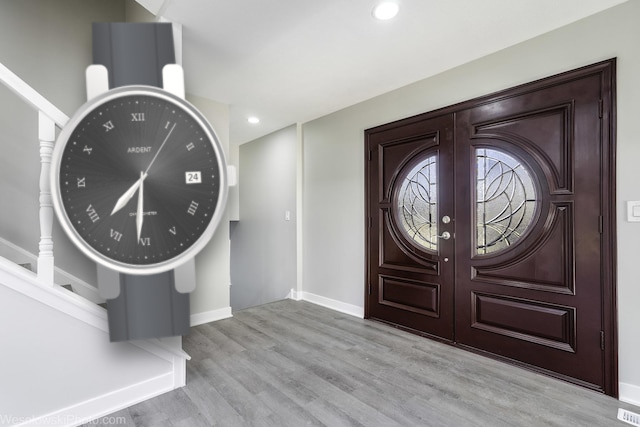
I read 7.31.06
